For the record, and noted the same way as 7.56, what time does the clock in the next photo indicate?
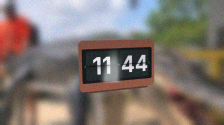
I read 11.44
